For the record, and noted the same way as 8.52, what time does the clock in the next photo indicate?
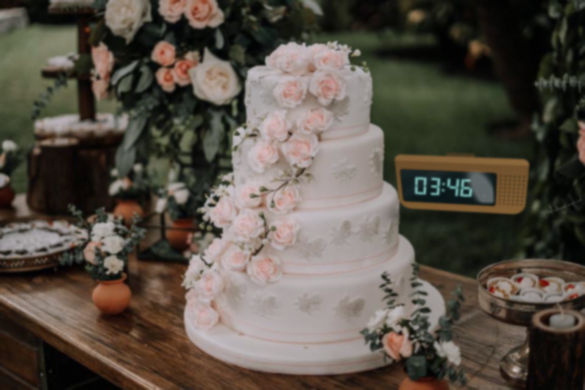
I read 3.46
